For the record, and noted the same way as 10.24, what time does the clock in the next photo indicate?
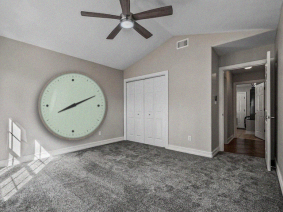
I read 8.11
